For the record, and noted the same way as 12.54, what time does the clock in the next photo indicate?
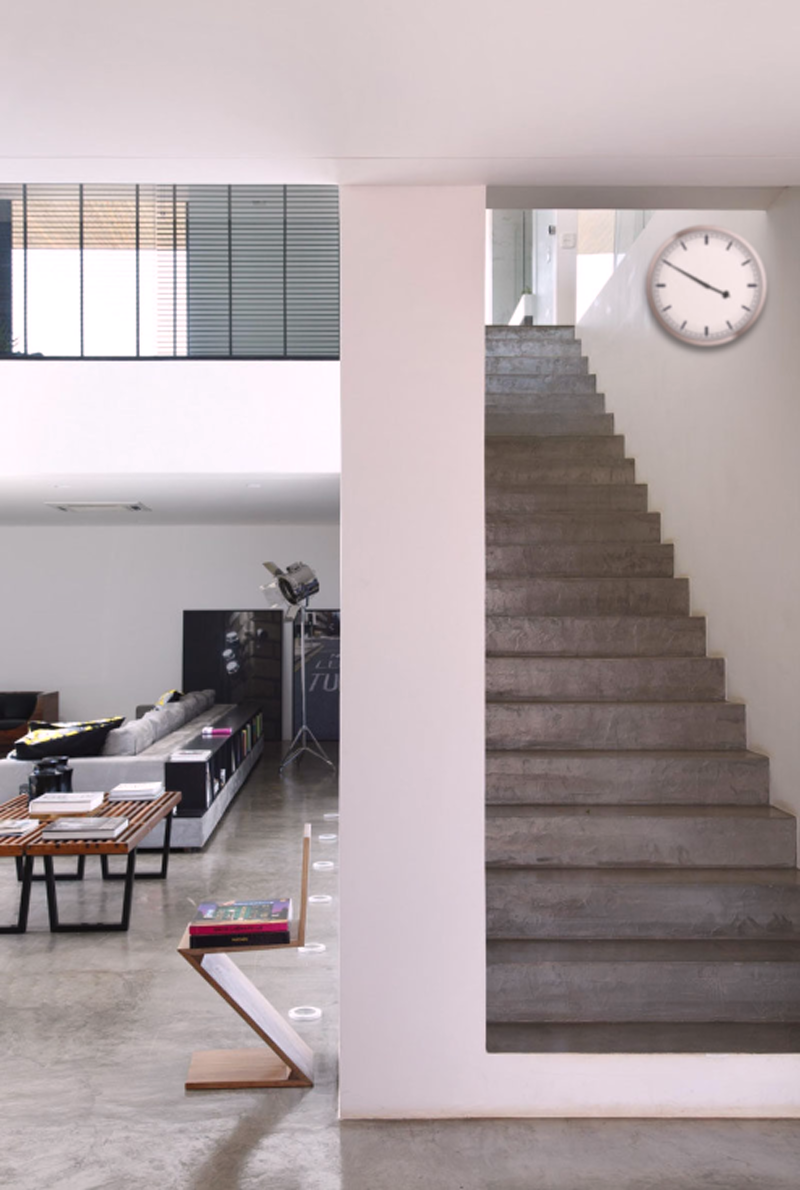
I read 3.50
